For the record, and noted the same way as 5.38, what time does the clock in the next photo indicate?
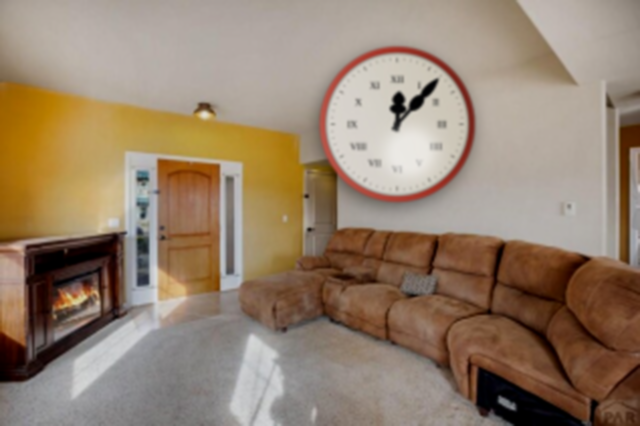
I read 12.07
